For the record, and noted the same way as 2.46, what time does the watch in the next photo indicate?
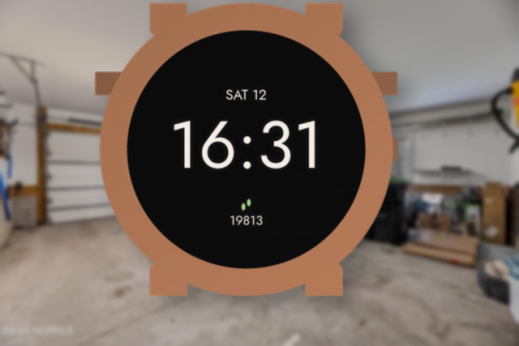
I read 16.31
